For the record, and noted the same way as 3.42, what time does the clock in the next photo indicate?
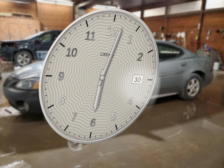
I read 6.02
